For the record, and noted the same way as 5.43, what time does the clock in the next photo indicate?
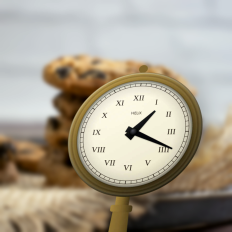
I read 1.19
